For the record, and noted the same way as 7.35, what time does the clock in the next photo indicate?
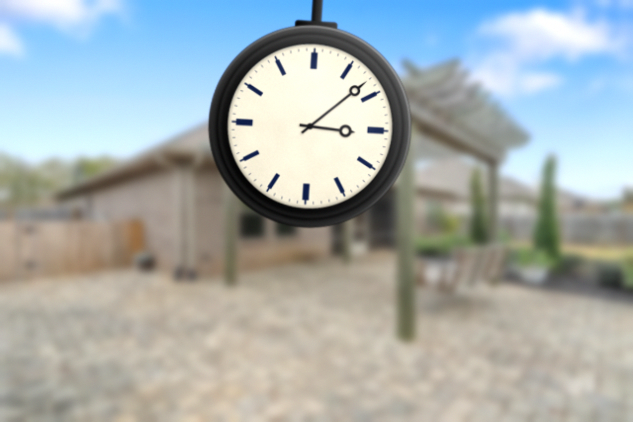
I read 3.08
